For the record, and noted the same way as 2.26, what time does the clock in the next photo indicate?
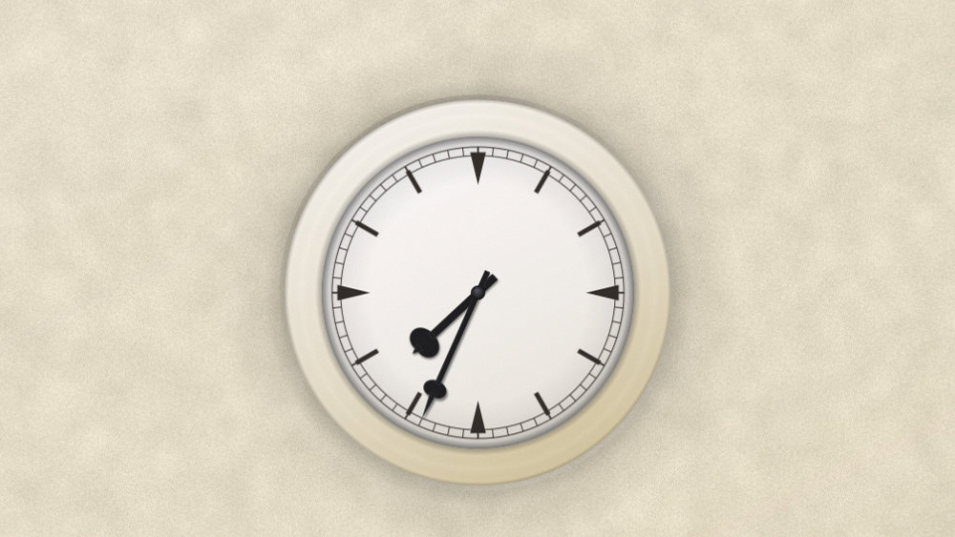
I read 7.34
